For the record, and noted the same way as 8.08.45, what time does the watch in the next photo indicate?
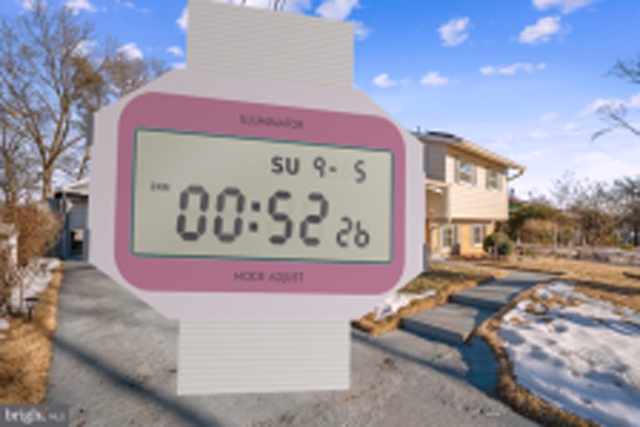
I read 0.52.26
